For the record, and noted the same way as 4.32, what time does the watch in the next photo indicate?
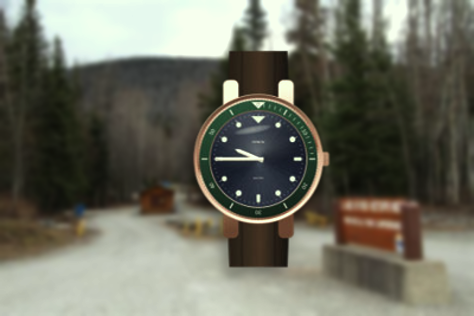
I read 9.45
